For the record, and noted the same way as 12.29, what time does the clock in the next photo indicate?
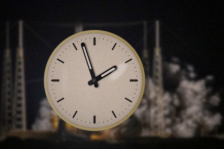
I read 1.57
